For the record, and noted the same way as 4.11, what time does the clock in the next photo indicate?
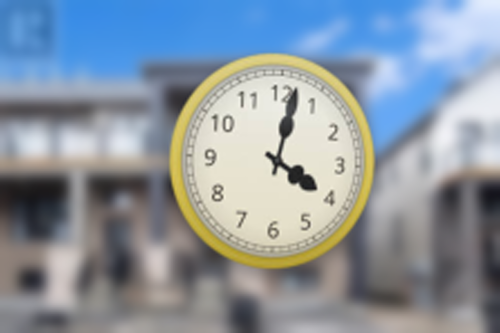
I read 4.02
